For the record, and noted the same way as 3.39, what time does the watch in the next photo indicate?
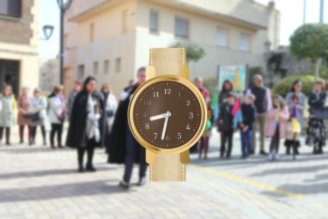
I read 8.32
